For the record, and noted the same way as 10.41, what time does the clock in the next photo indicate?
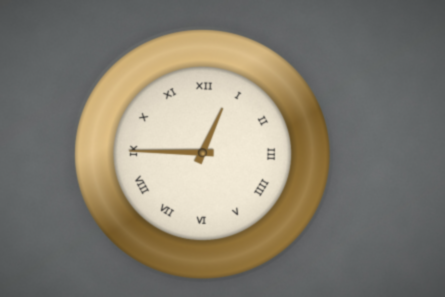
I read 12.45
